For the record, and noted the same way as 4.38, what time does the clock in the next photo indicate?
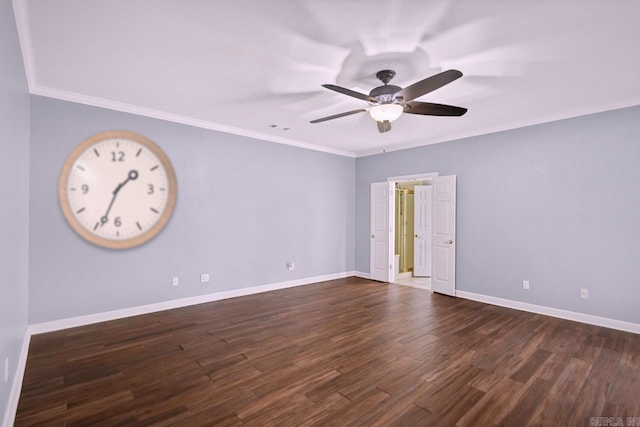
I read 1.34
